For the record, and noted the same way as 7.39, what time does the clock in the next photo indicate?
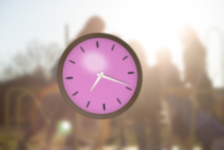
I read 7.19
